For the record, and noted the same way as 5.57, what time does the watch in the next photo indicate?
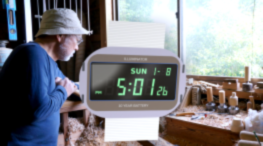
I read 5.01
